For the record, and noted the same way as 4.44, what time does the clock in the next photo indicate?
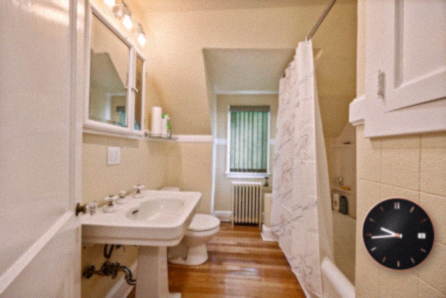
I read 9.44
